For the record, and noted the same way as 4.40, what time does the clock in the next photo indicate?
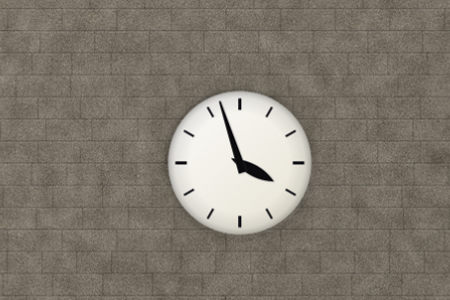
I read 3.57
